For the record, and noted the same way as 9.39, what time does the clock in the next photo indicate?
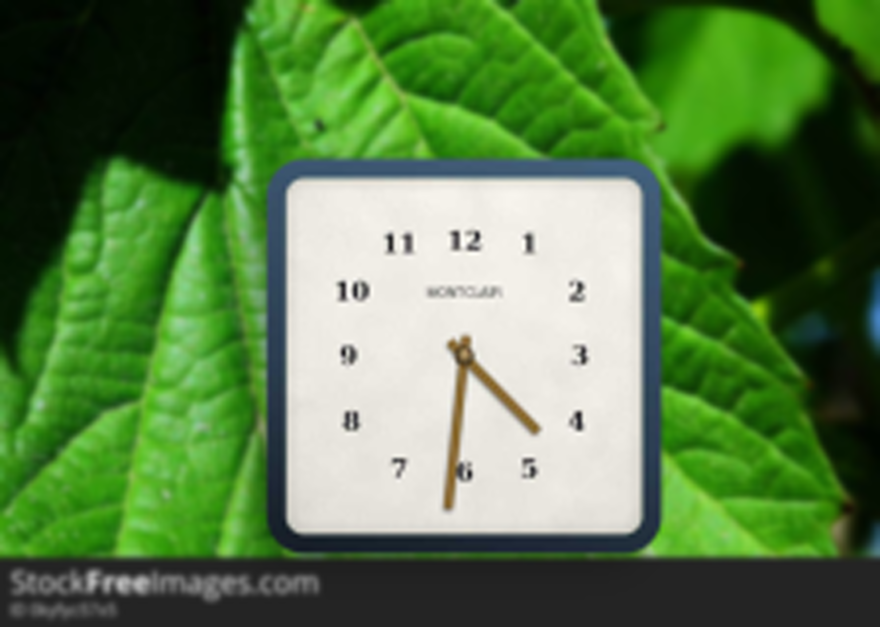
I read 4.31
